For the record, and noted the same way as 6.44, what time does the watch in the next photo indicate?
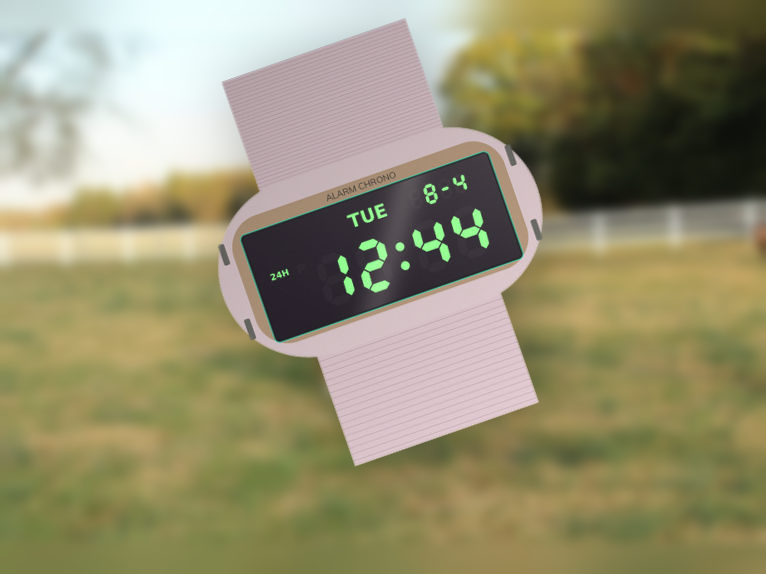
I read 12.44
